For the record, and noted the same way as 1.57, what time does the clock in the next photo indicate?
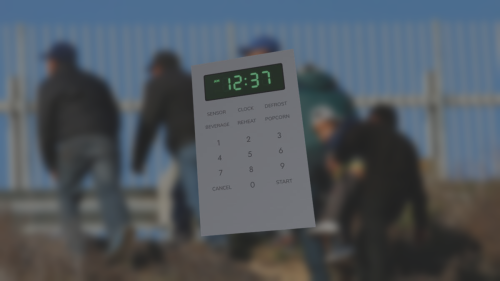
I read 12.37
